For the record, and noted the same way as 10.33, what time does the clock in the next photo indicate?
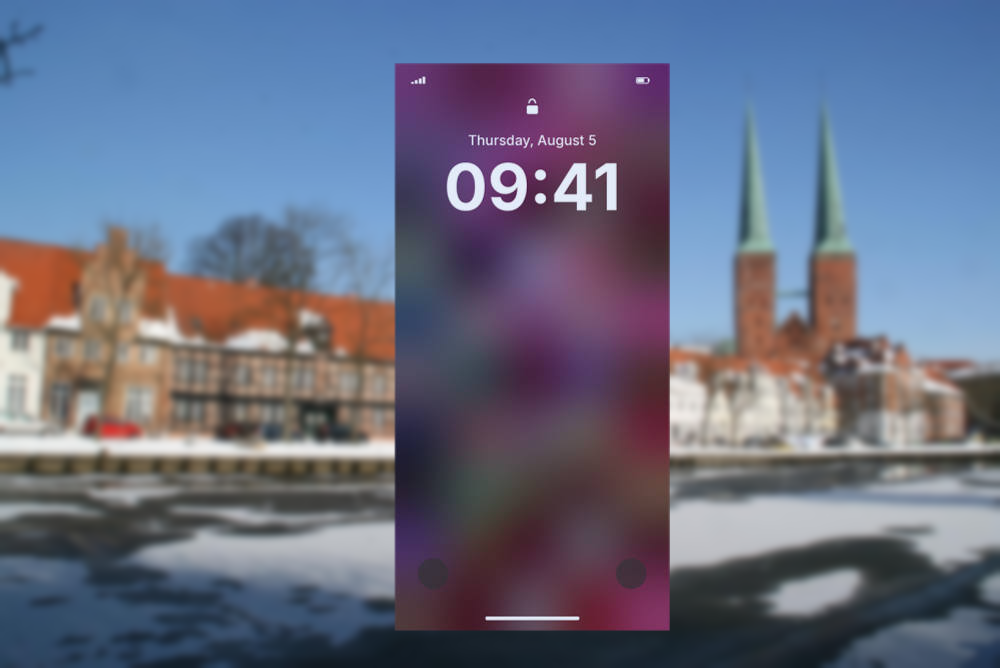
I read 9.41
